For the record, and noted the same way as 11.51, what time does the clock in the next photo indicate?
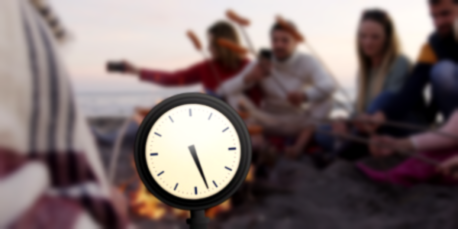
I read 5.27
